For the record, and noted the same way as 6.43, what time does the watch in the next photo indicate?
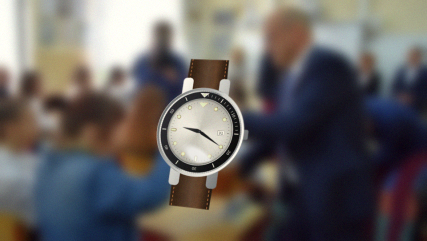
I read 9.20
